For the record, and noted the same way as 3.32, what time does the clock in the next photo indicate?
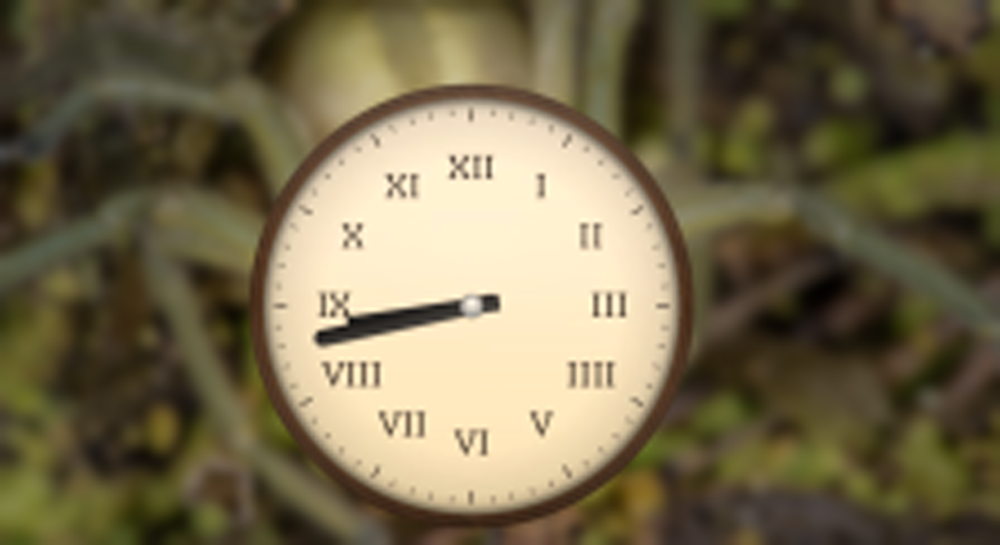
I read 8.43
